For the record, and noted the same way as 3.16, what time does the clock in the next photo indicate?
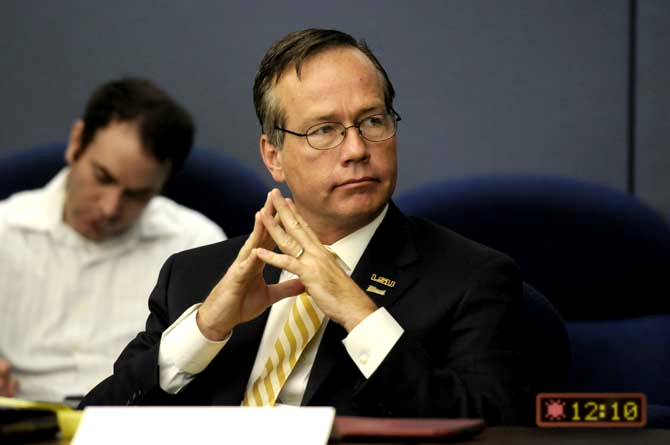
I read 12.10
